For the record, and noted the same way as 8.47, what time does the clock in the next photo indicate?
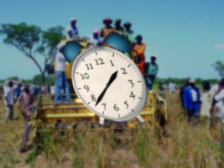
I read 1.38
